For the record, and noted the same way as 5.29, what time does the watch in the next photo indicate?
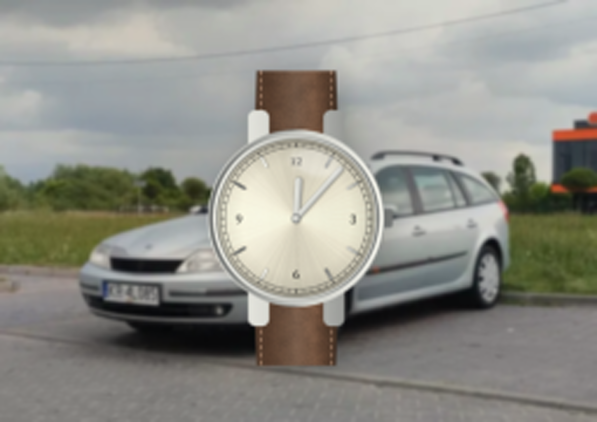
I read 12.07
